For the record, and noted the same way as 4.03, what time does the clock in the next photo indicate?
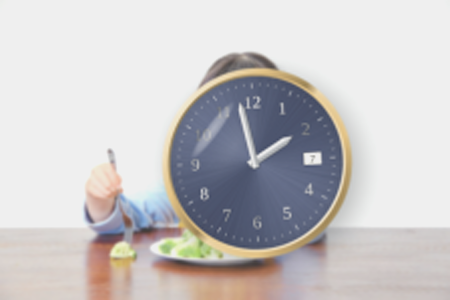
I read 1.58
